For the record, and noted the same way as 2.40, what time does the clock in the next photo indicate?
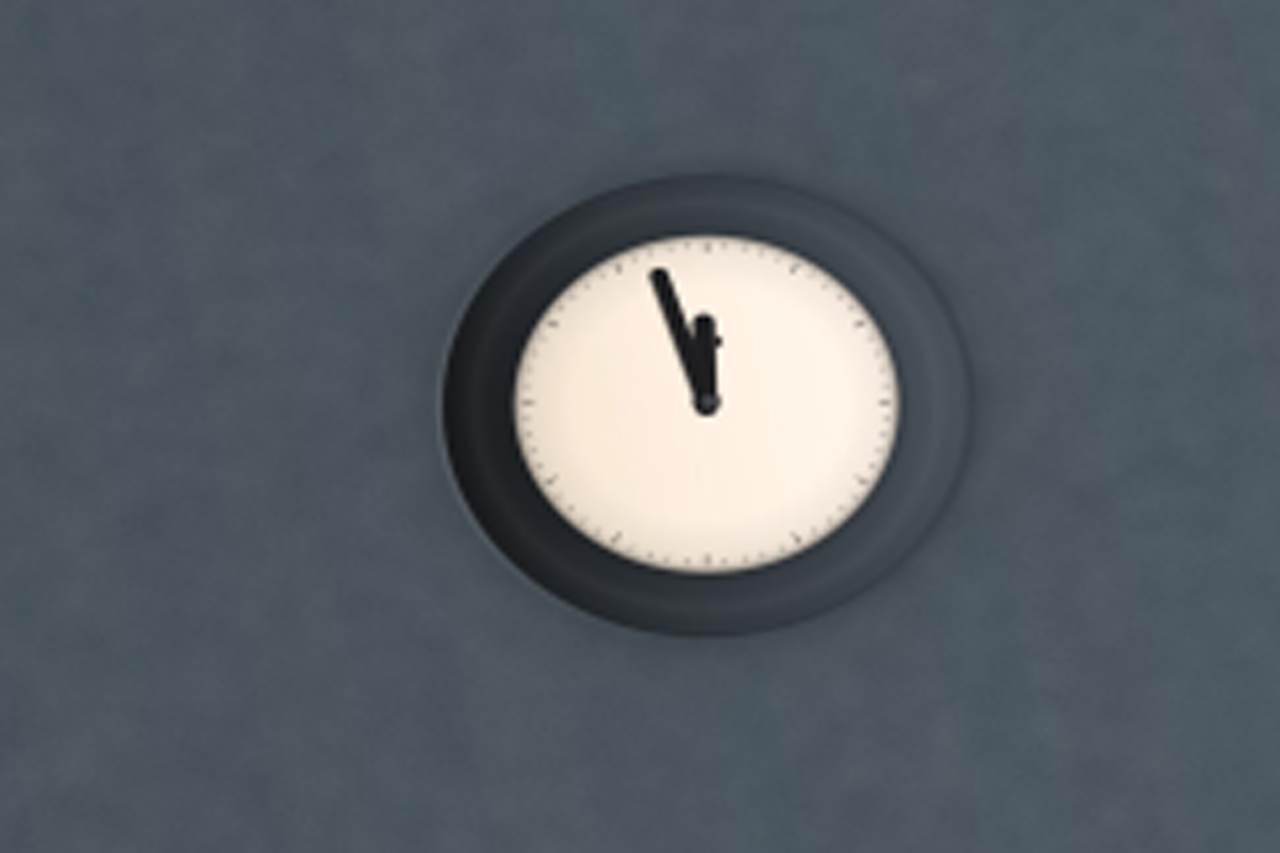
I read 11.57
